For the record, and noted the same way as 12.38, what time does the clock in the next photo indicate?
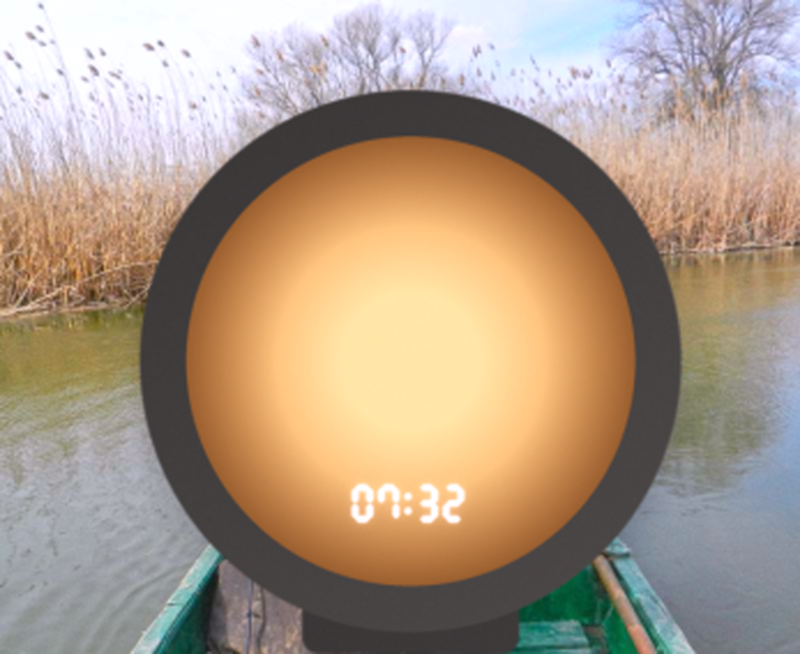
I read 7.32
